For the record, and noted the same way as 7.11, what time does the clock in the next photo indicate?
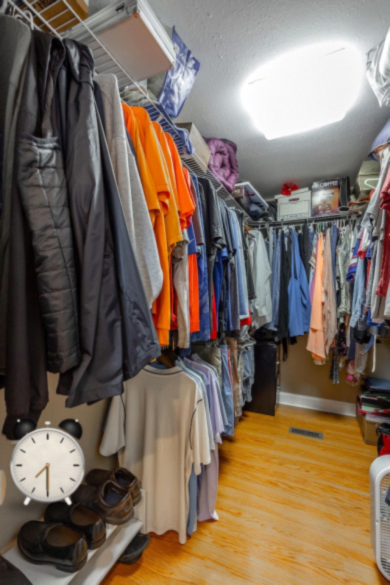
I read 7.30
